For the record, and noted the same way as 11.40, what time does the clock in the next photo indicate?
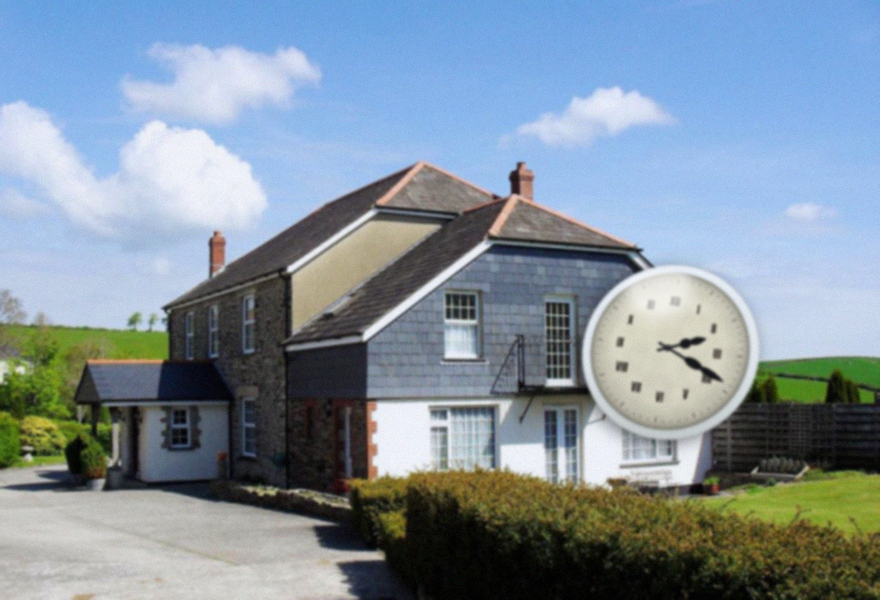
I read 2.19
